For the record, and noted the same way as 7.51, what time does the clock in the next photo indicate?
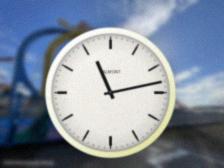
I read 11.13
